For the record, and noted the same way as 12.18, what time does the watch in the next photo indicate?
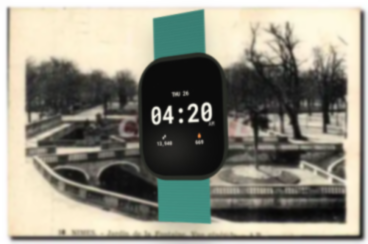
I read 4.20
